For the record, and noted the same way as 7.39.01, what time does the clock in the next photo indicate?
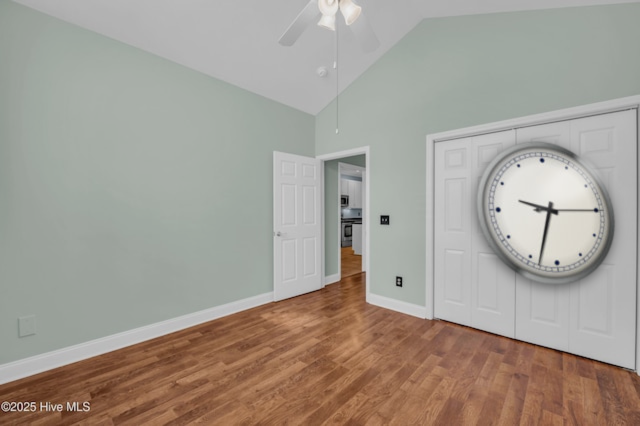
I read 9.33.15
